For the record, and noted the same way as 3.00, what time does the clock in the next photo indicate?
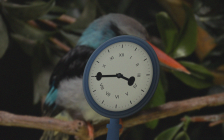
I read 3.45
